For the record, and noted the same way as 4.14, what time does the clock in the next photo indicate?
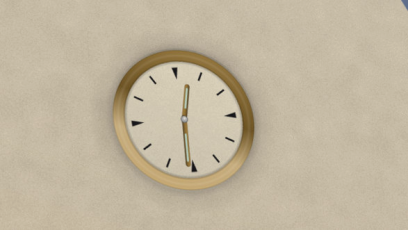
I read 12.31
